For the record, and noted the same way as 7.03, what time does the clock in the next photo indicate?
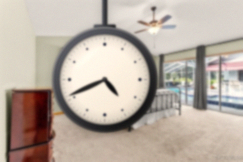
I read 4.41
